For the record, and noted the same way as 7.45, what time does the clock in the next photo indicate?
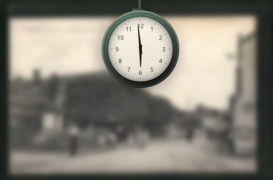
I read 5.59
